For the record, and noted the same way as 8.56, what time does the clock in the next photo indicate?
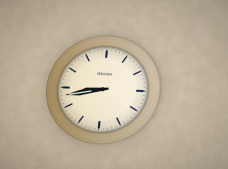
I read 8.43
